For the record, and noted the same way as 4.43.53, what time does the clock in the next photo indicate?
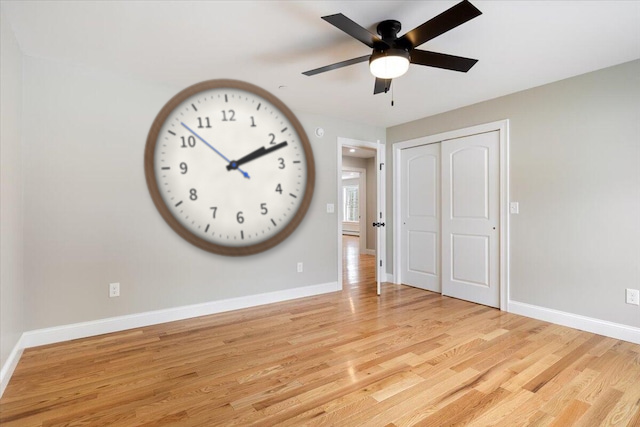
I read 2.11.52
